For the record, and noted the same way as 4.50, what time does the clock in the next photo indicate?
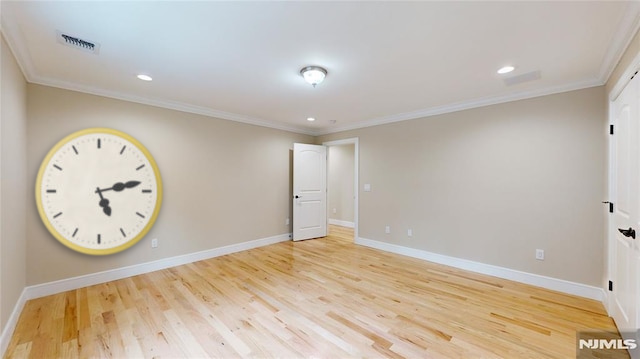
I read 5.13
